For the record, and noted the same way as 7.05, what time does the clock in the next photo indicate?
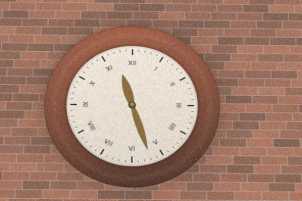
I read 11.27
